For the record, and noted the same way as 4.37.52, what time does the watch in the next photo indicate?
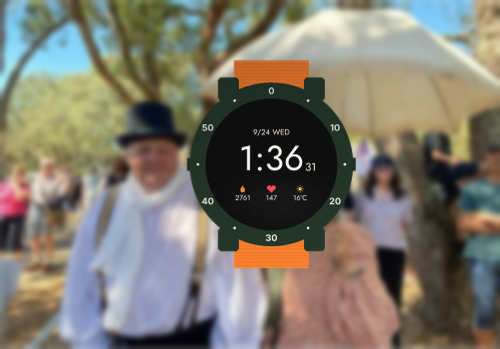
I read 1.36.31
